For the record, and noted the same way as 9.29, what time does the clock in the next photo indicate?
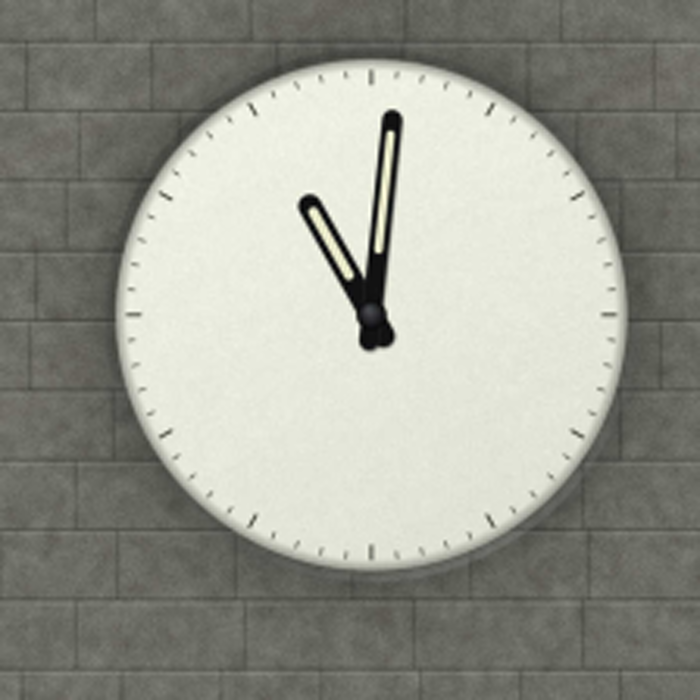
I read 11.01
